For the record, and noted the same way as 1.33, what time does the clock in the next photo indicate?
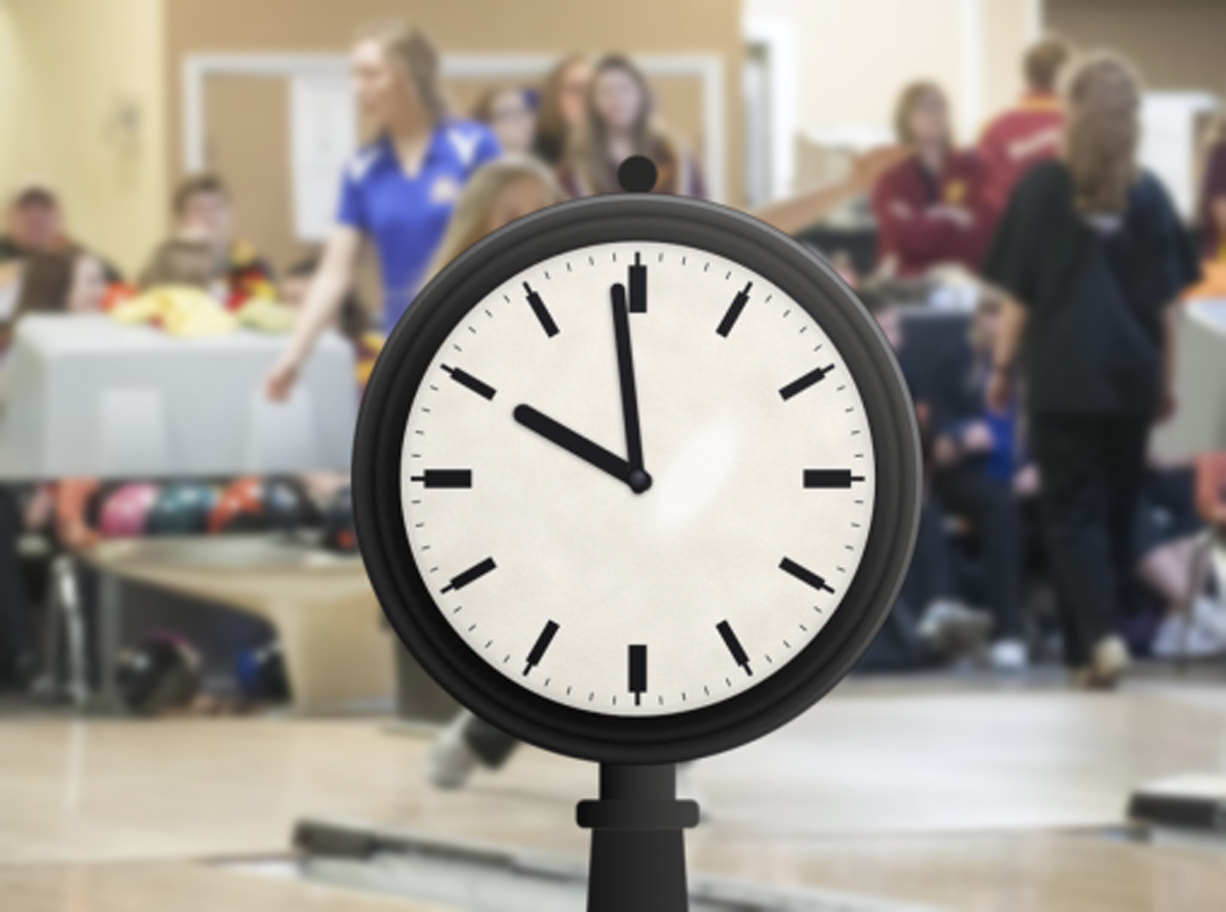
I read 9.59
